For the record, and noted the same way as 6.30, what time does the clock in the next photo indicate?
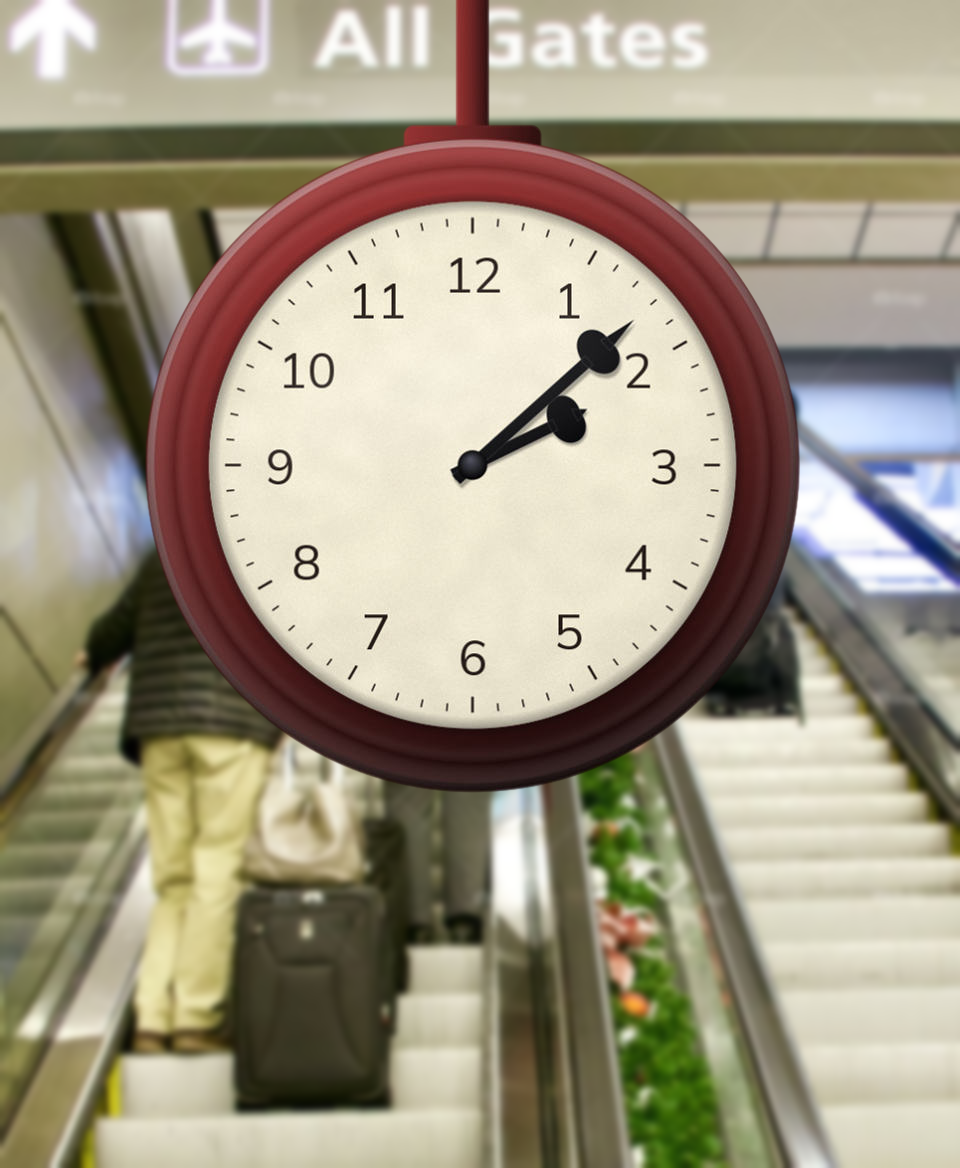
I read 2.08
